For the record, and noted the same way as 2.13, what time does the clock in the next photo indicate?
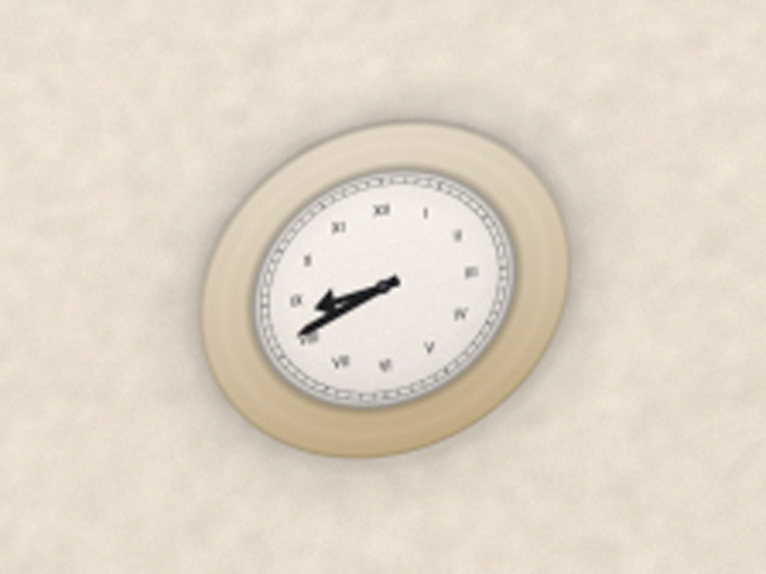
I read 8.41
